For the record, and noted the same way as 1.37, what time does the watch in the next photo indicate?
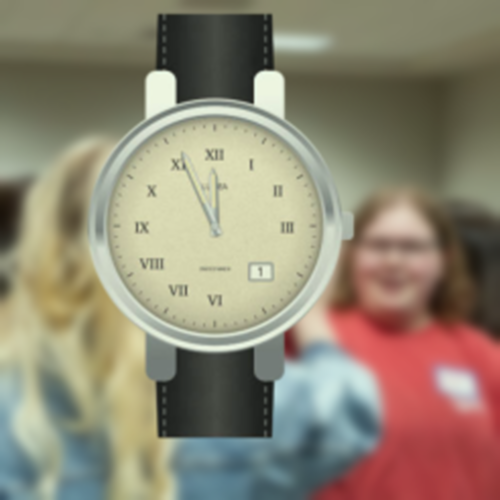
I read 11.56
